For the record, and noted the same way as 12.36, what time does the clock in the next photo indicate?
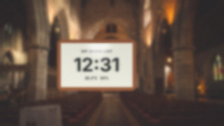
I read 12.31
